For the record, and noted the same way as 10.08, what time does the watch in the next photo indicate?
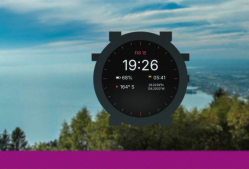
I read 19.26
